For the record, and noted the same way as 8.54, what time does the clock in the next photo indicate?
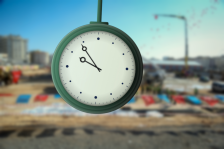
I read 9.54
